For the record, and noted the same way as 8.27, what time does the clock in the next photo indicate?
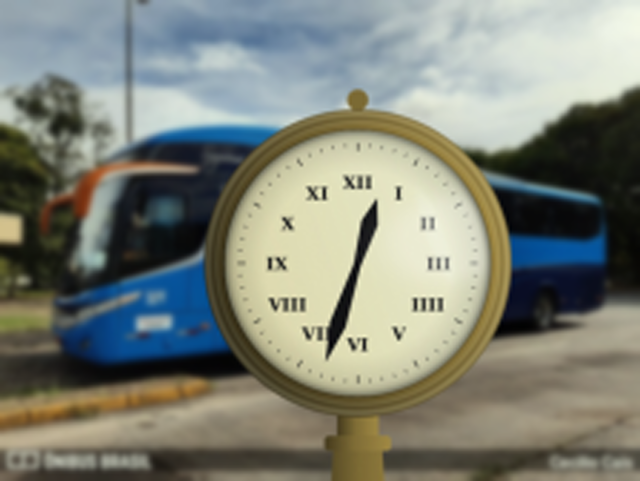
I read 12.33
